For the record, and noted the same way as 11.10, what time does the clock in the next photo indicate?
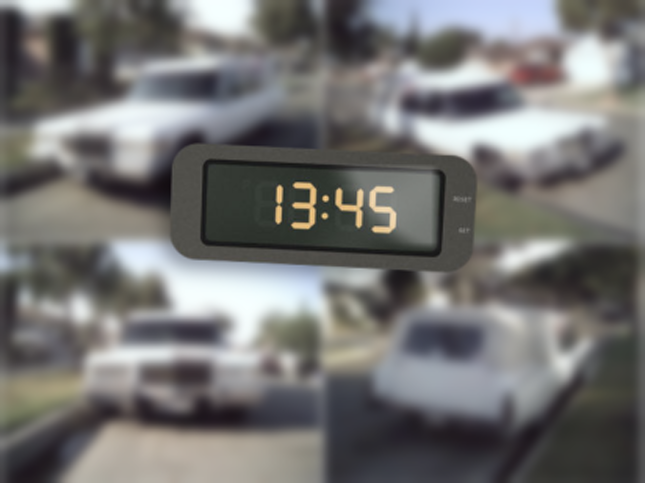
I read 13.45
